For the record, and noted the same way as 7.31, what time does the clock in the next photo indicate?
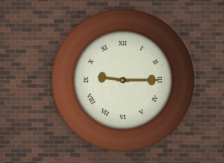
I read 9.15
